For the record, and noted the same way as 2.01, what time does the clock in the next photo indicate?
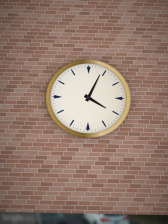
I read 4.04
